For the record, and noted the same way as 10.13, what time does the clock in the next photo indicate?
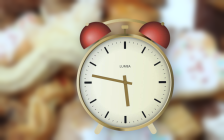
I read 5.47
